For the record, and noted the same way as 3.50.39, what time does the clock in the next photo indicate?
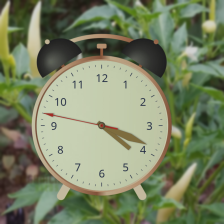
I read 4.18.47
